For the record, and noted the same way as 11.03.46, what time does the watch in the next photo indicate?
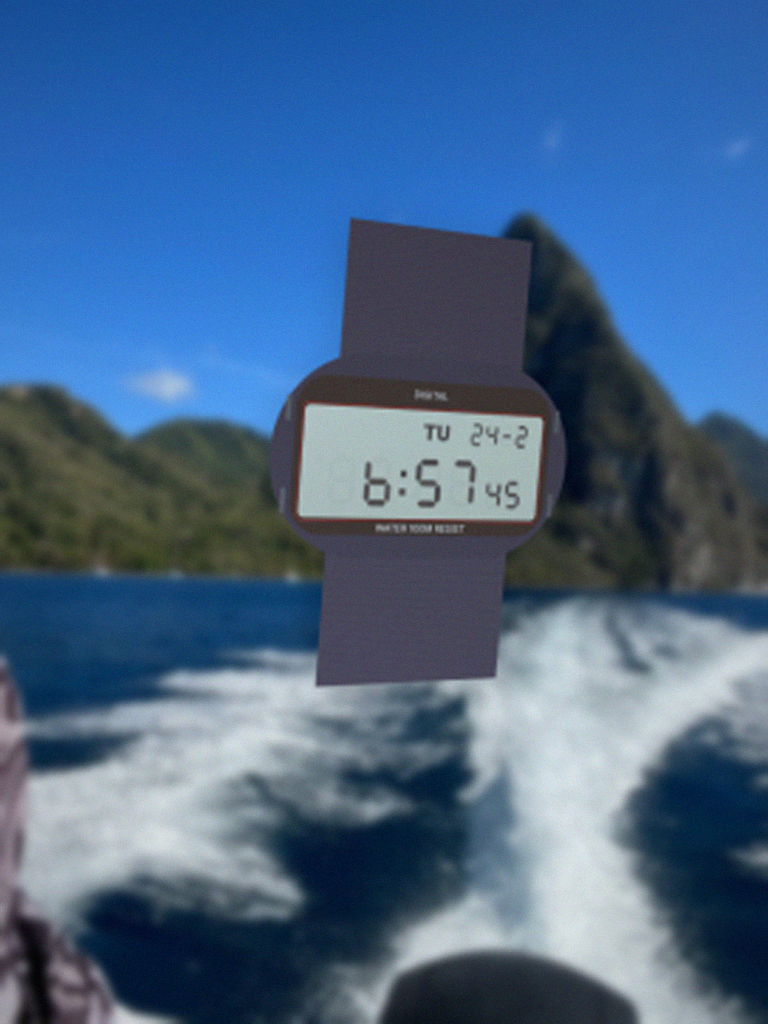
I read 6.57.45
